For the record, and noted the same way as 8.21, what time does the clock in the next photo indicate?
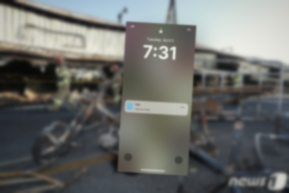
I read 7.31
